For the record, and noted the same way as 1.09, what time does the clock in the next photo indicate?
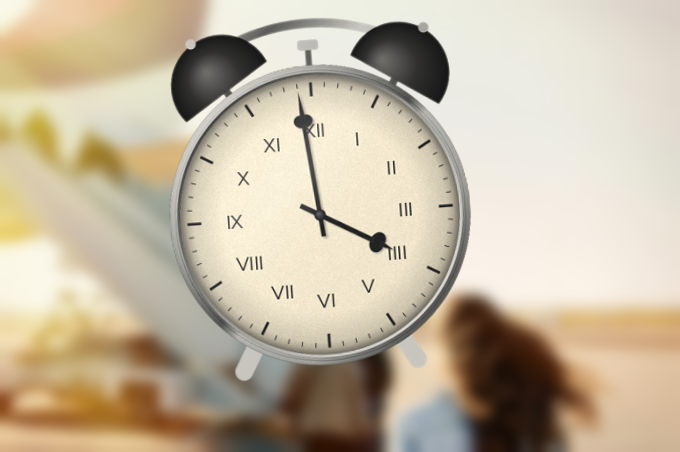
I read 3.59
